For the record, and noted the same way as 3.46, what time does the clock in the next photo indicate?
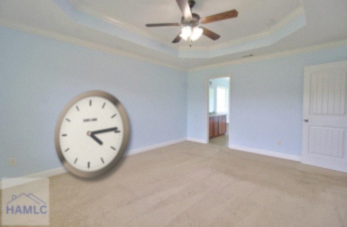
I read 4.14
